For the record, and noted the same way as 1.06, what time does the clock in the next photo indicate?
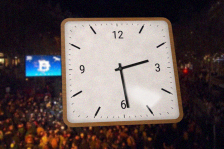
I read 2.29
